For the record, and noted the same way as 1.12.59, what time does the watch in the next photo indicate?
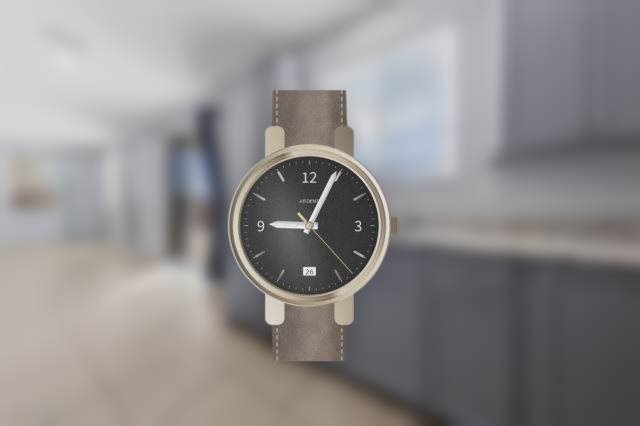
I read 9.04.23
